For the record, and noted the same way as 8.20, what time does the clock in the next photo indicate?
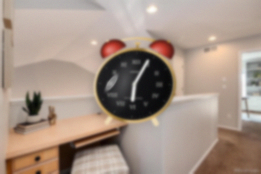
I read 6.04
